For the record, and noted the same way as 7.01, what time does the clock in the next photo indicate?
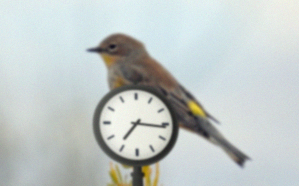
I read 7.16
